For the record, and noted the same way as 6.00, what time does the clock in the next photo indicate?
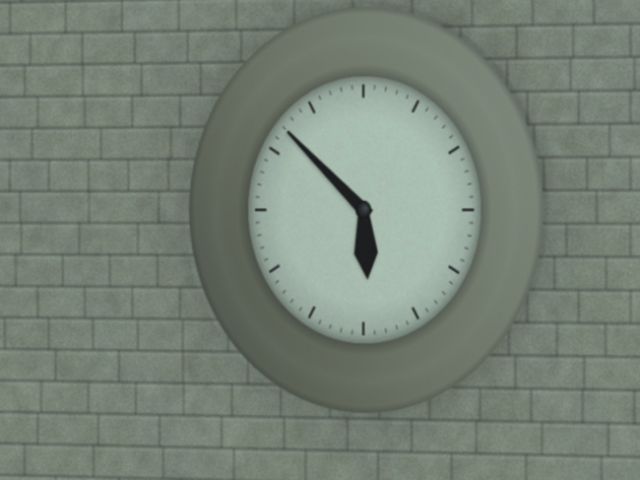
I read 5.52
